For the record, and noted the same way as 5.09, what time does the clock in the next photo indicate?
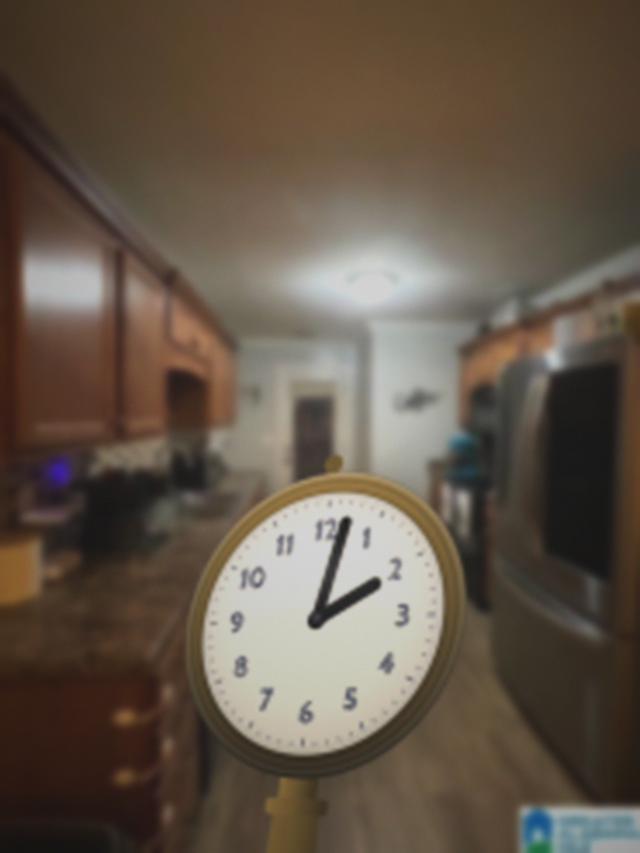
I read 2.02
